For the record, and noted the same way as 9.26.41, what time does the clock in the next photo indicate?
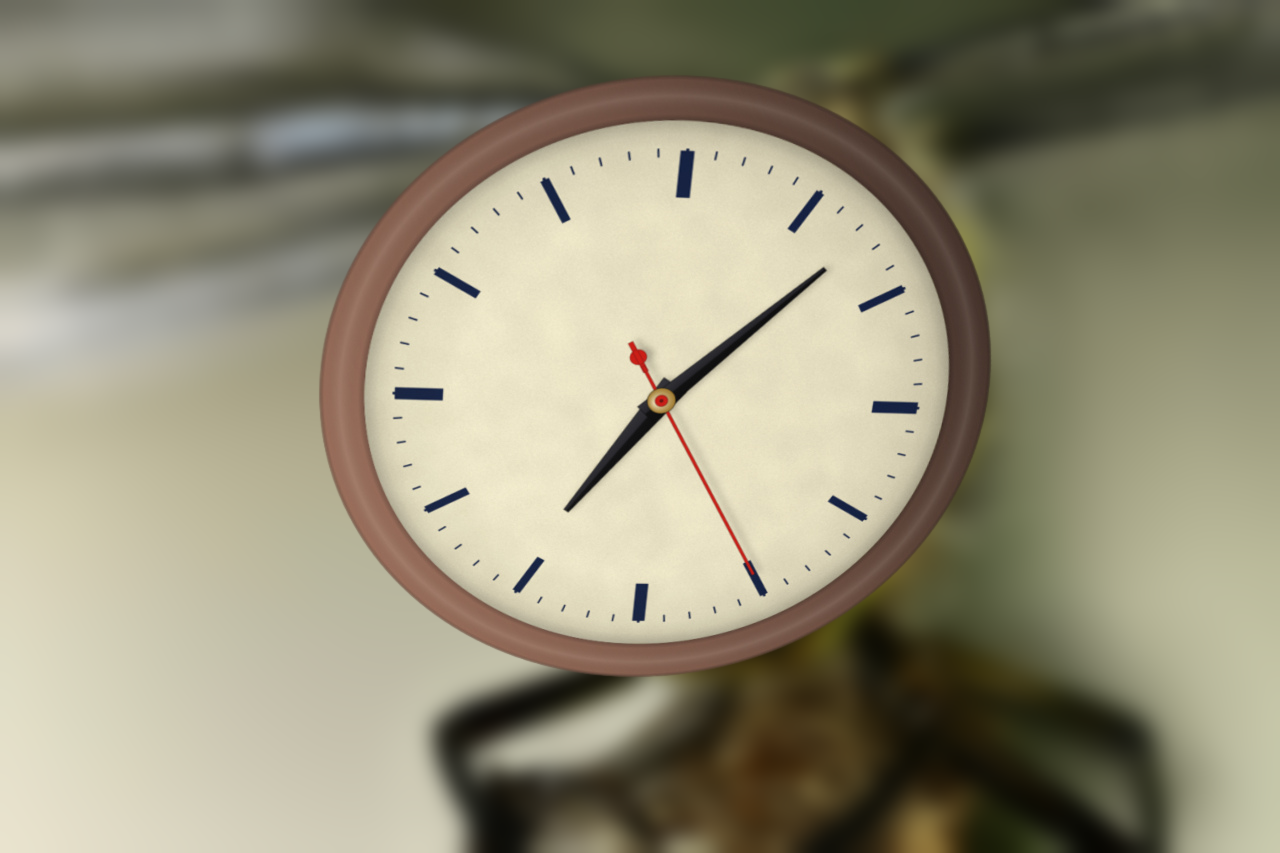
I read 7.07.25
